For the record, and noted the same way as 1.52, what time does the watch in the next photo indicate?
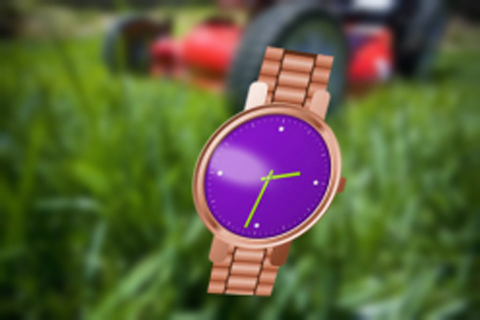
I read 2.32
